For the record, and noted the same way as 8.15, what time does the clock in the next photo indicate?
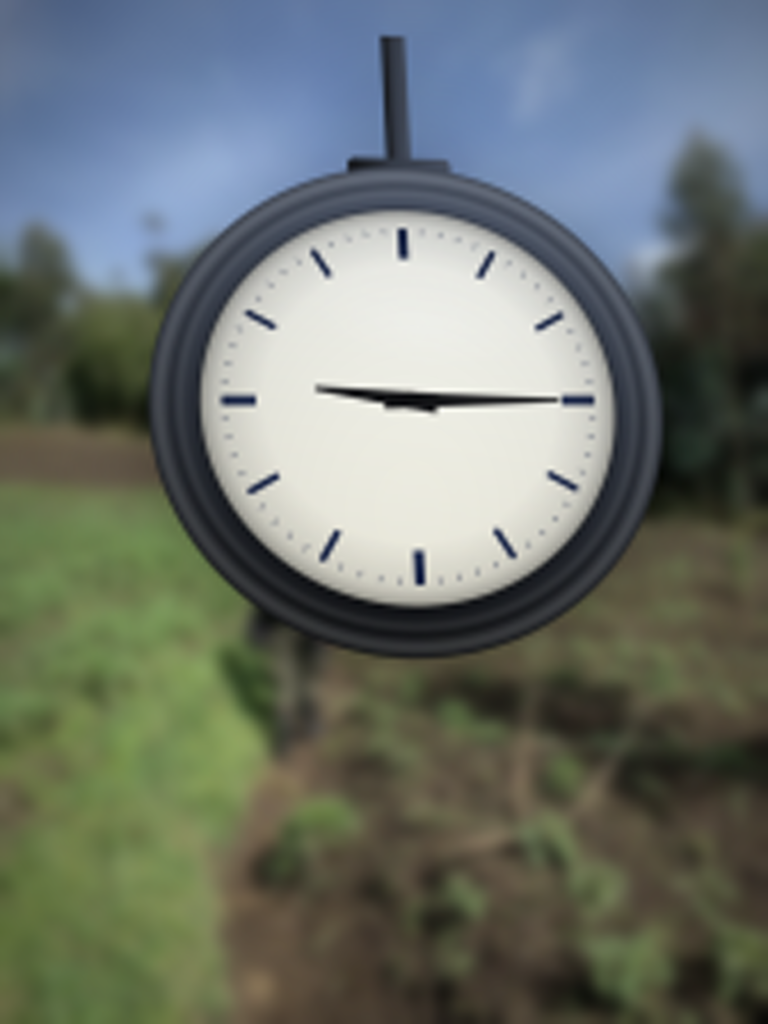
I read 9.15
